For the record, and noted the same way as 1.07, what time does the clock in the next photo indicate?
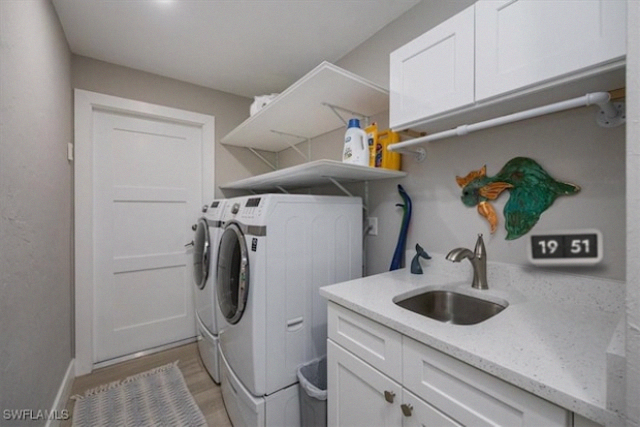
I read 19.51
